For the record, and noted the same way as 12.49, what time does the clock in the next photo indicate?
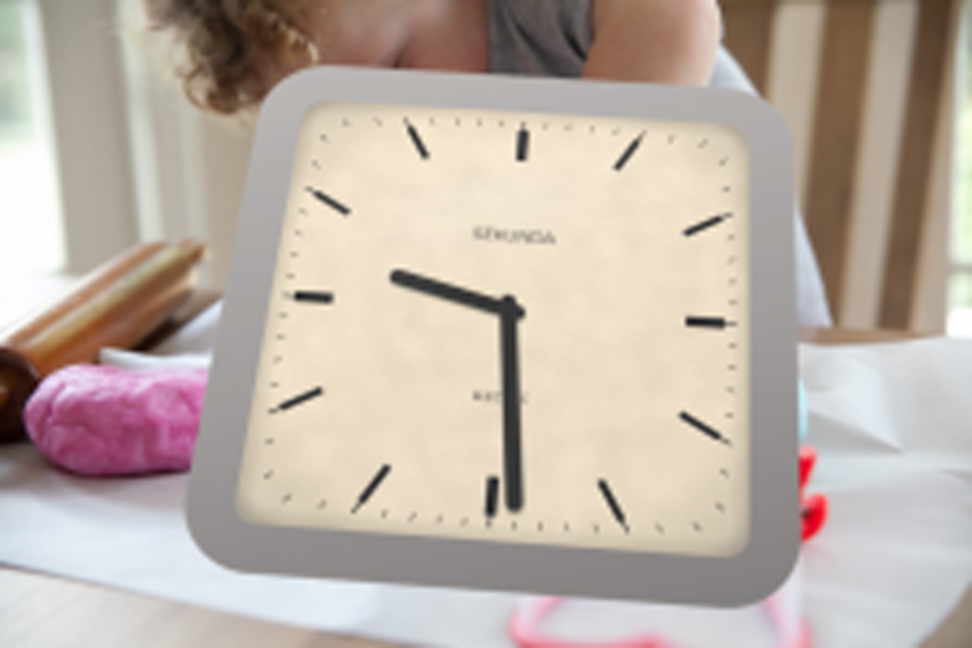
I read 9.29
